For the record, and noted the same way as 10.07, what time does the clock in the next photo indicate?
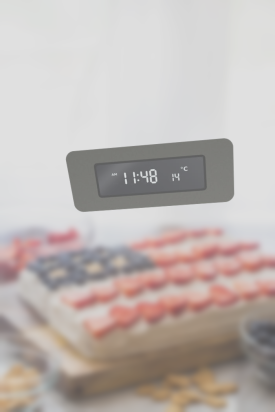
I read 11.48
